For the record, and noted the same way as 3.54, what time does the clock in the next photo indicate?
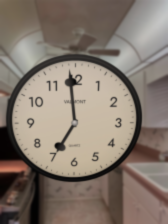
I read 6.59
